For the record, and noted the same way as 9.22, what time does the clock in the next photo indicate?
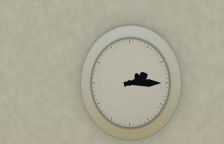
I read 2.15
